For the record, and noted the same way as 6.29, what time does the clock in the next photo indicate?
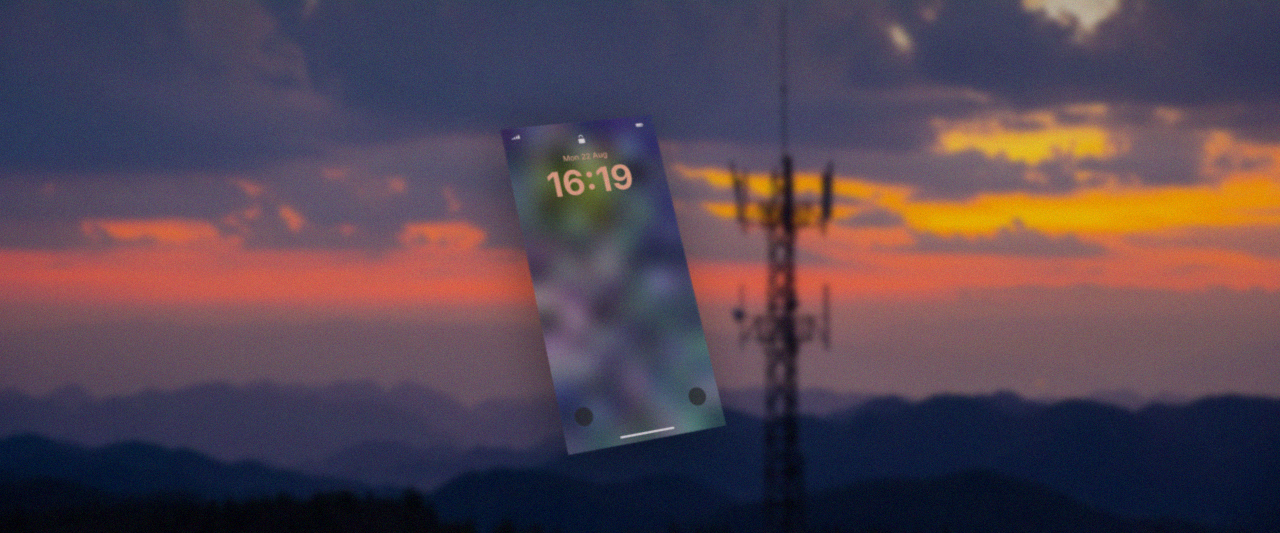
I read 16.19
